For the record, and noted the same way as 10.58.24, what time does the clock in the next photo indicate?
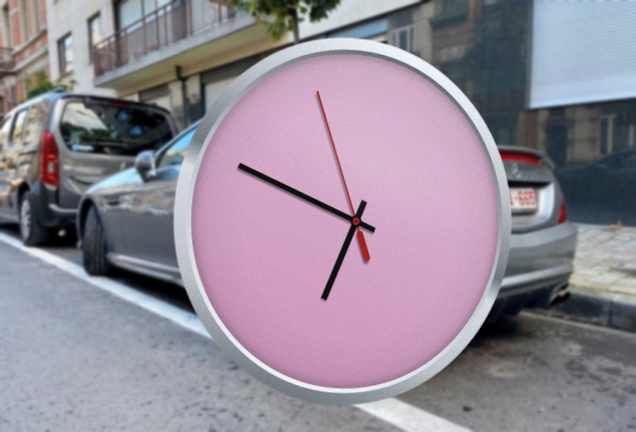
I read 6.48.57
